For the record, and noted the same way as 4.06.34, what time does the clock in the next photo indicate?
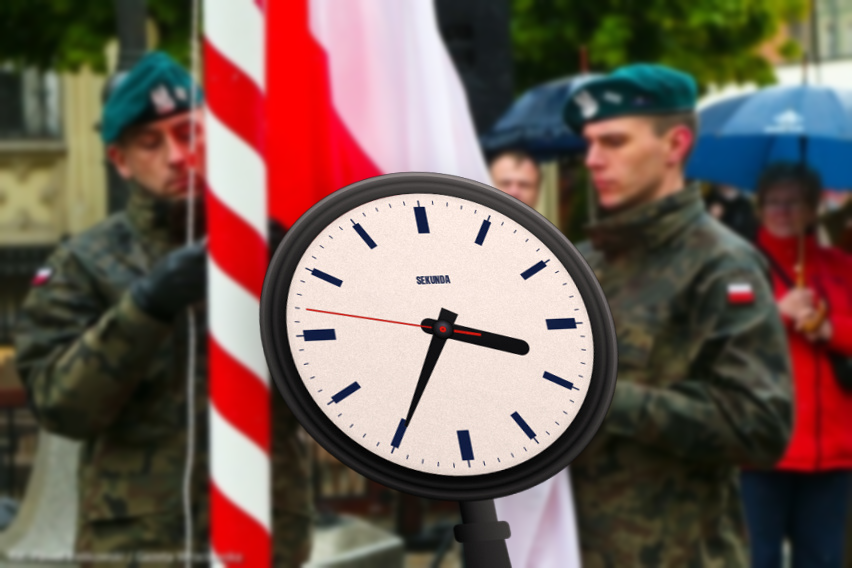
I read 3.34.47
